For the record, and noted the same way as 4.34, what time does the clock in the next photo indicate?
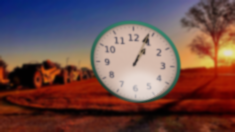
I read 1.04
